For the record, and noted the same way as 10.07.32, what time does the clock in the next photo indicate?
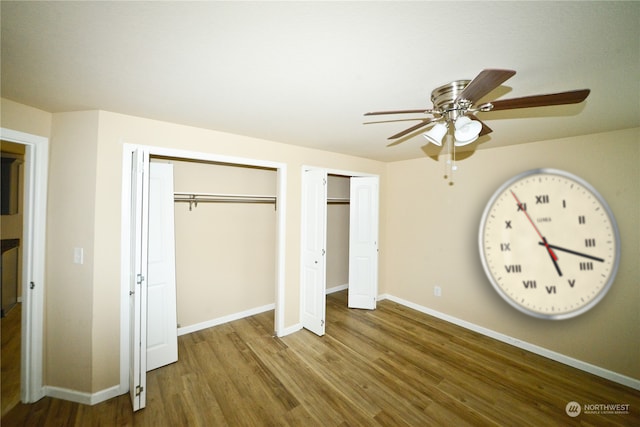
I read 5.17.55
